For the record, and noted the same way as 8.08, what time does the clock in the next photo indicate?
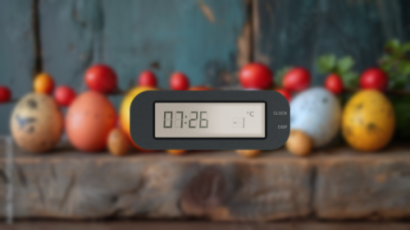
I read 7.26
